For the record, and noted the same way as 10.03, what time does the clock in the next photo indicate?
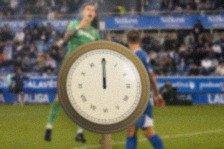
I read 12.00
